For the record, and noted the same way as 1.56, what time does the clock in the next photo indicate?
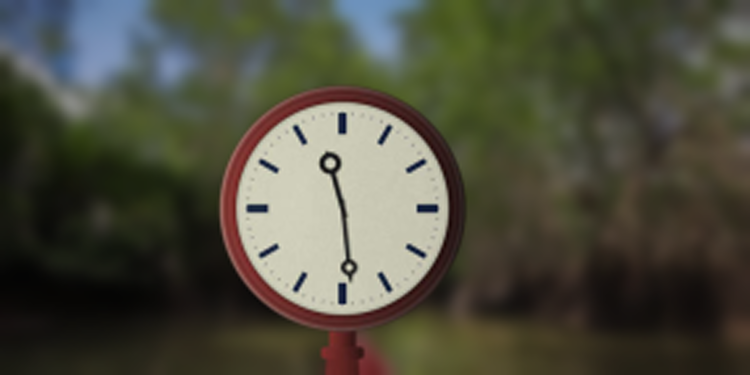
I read 11.29
